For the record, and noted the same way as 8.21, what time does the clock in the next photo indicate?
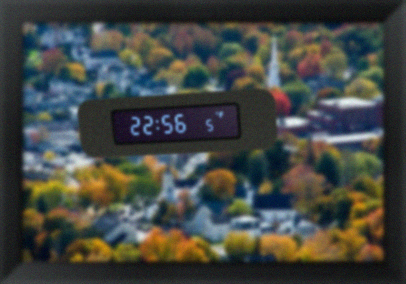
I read 22.56
